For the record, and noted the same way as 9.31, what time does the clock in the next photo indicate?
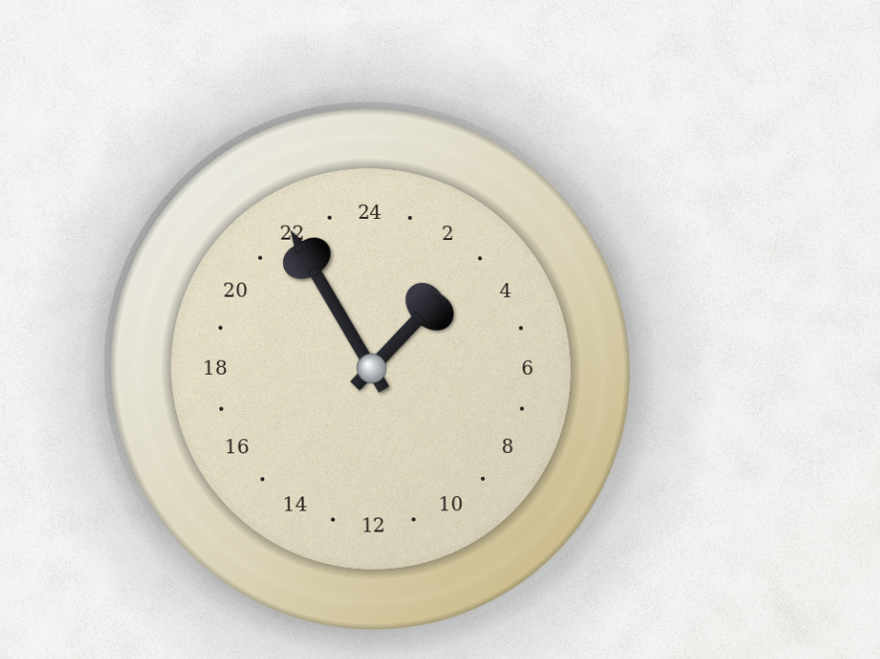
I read 2.55
